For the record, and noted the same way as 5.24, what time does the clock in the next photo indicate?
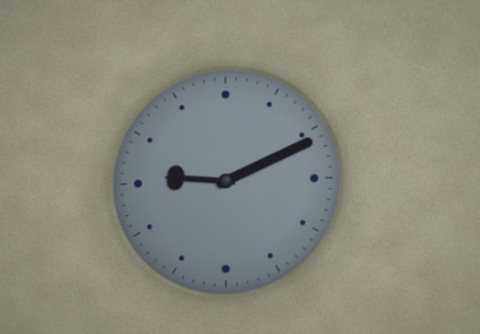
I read 9.11
